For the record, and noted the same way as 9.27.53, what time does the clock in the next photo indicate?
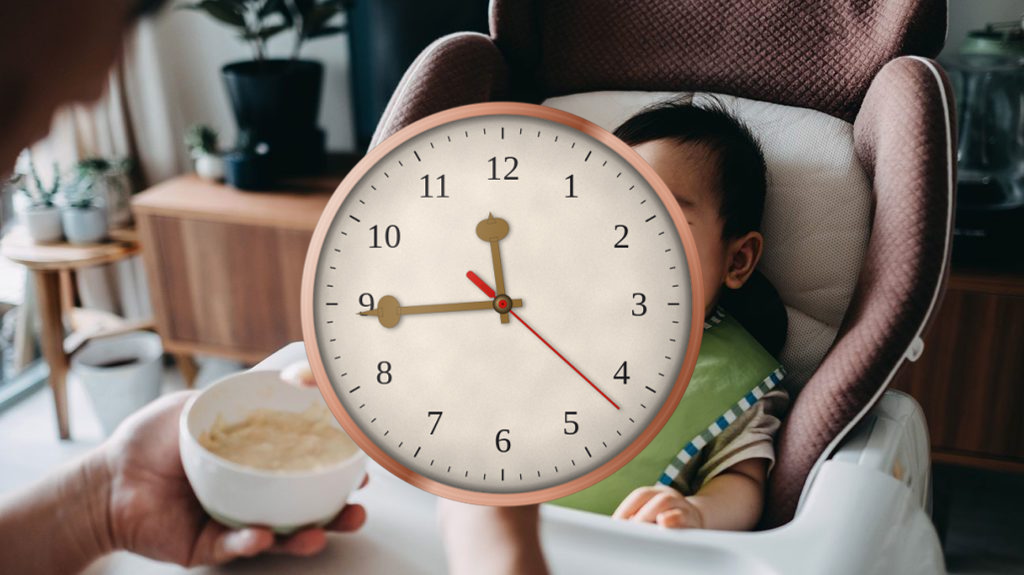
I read 11.44.22
